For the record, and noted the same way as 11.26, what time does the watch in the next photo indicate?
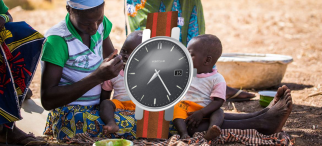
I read 7.24
